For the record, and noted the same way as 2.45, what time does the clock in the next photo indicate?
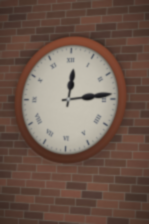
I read 12.14
